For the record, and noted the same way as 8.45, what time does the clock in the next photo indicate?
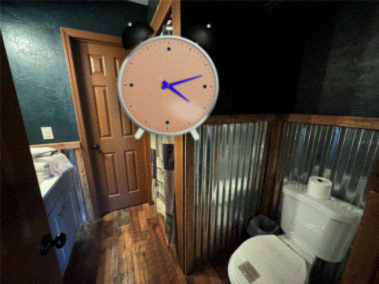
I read 4.12
